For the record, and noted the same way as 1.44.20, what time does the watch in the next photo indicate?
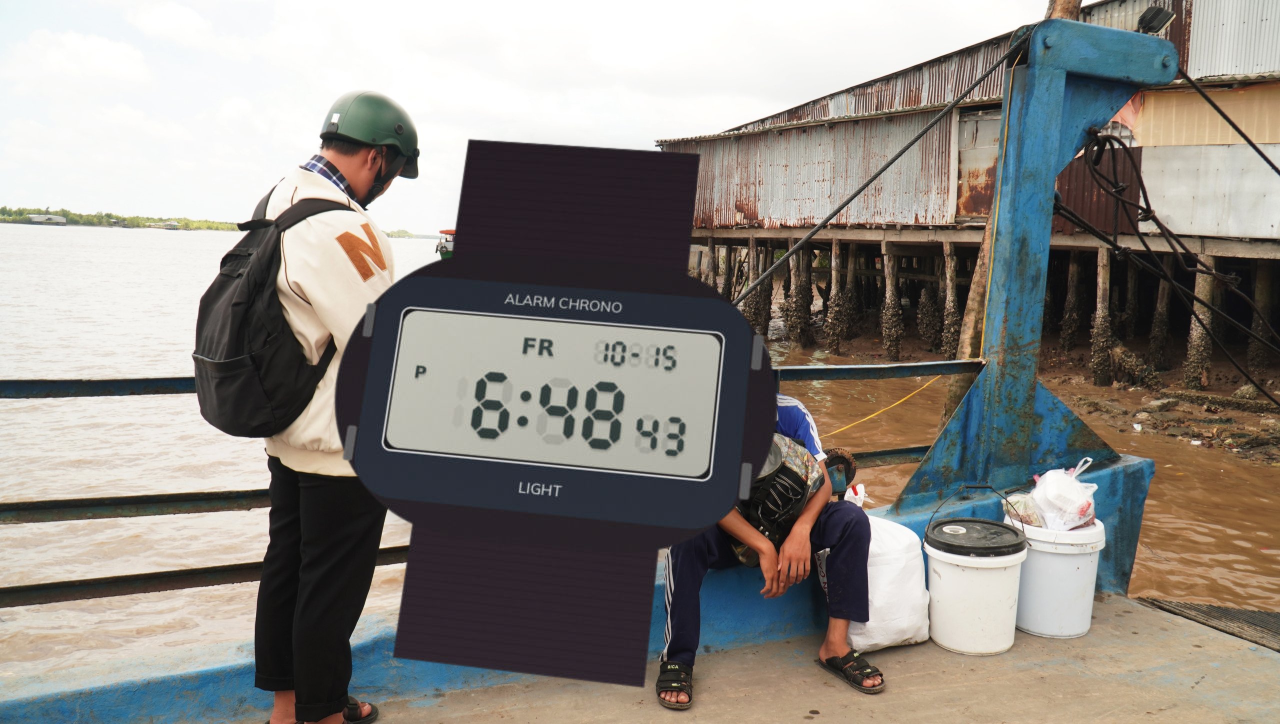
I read 6.48.43
